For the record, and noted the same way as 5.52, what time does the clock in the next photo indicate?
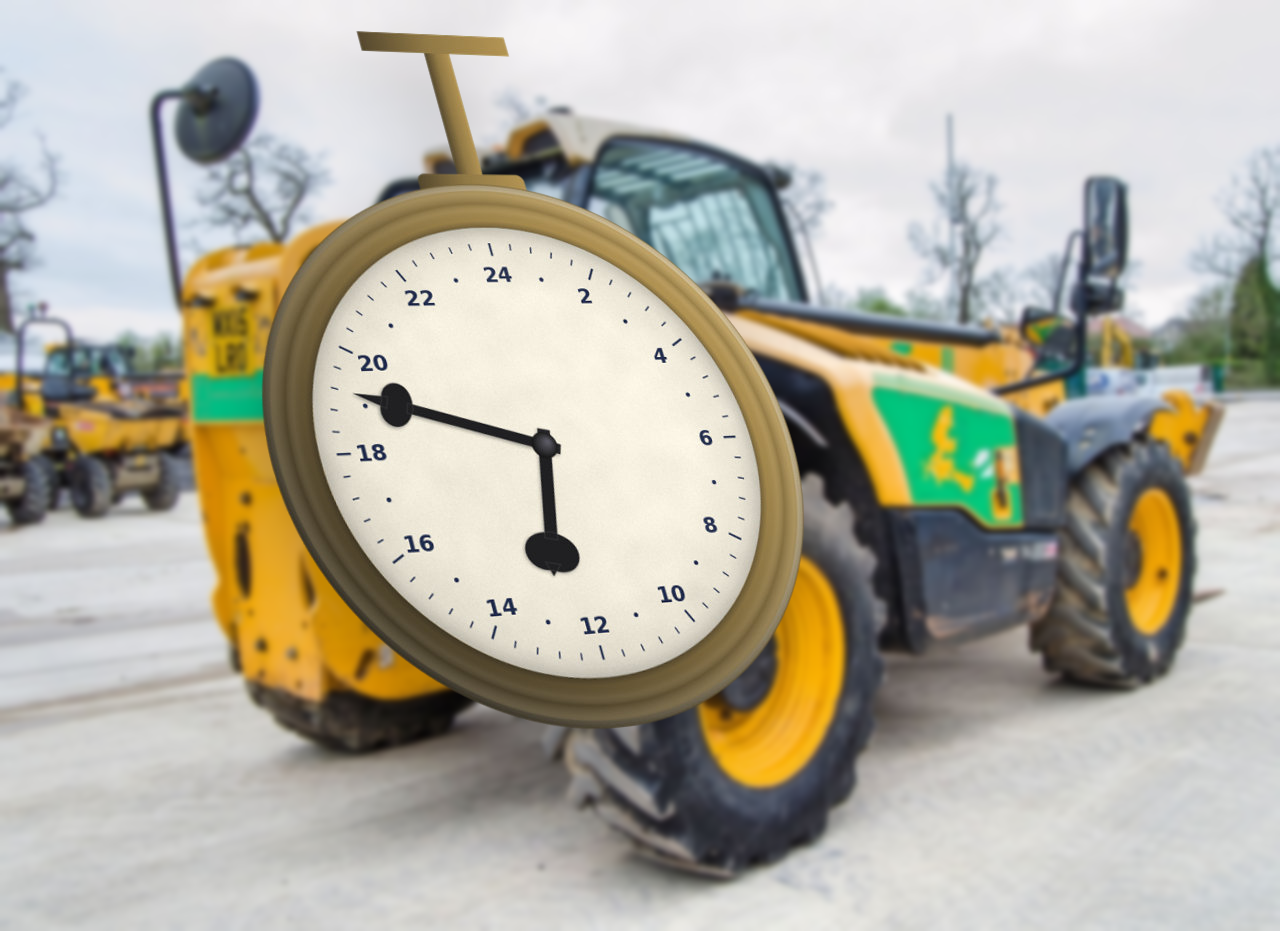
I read 12.48
